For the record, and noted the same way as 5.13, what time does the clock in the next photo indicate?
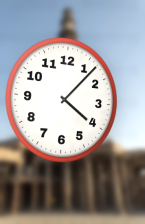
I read 4.07
